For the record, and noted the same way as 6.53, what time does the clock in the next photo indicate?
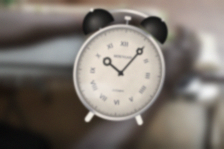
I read 10.06
